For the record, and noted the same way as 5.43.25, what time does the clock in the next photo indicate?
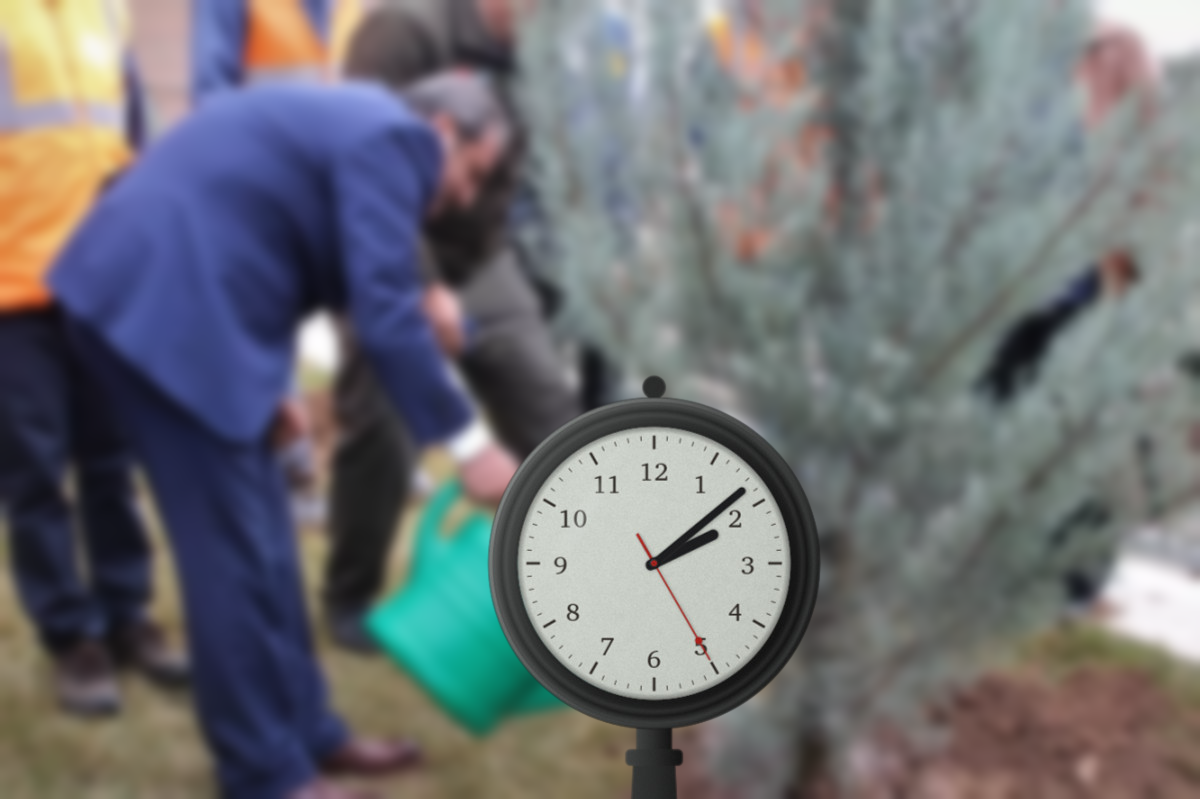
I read 2.08.25
